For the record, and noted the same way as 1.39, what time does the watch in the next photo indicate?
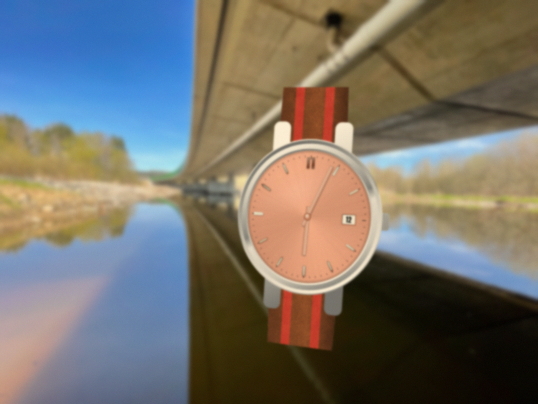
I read 6.04
